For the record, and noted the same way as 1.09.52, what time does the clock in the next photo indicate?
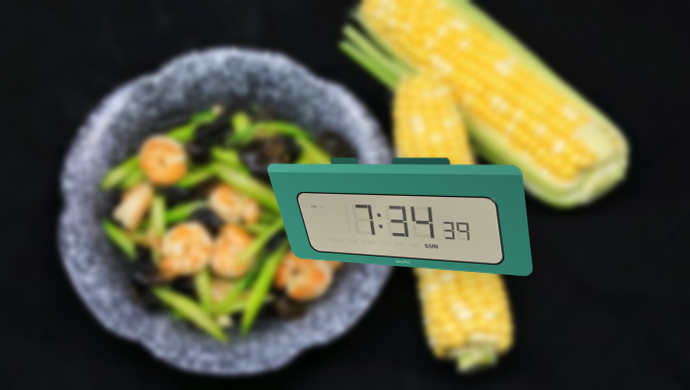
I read 7.34.39
